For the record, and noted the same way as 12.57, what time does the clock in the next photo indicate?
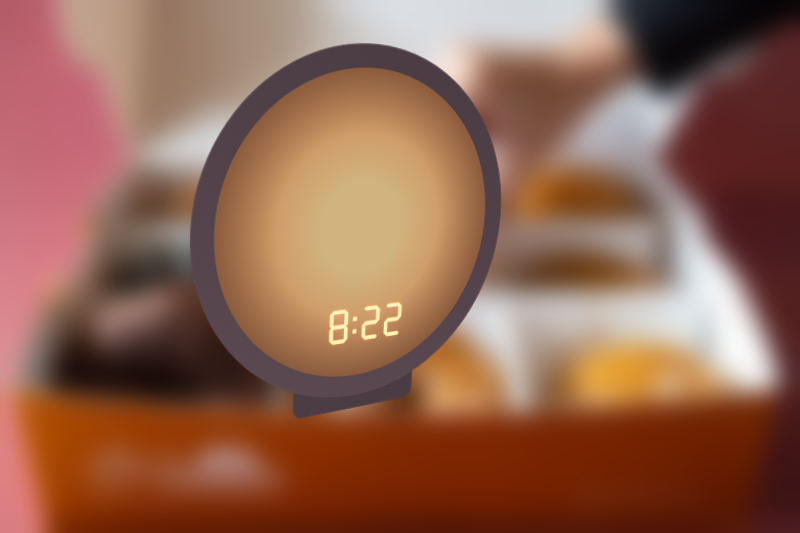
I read 8.22
